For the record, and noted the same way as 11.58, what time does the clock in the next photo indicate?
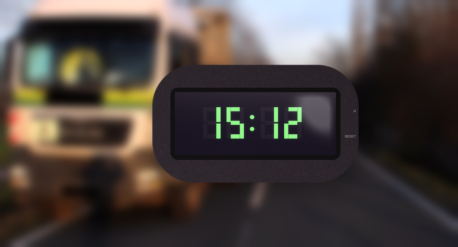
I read 15.12
